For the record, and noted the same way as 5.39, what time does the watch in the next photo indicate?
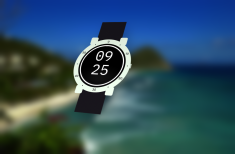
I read 9.25
